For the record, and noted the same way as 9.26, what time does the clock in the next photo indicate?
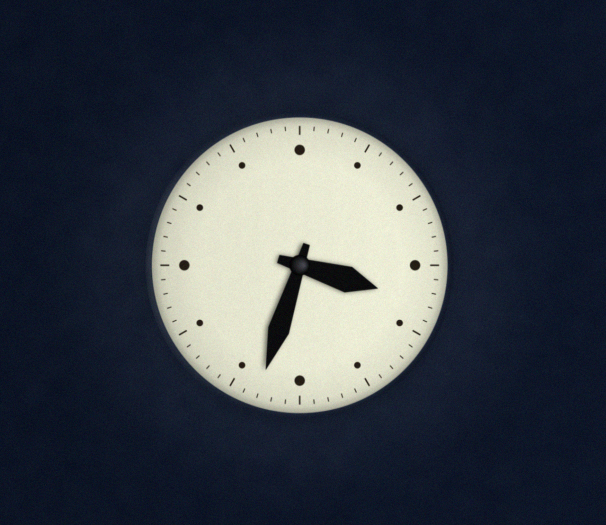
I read 3.33
